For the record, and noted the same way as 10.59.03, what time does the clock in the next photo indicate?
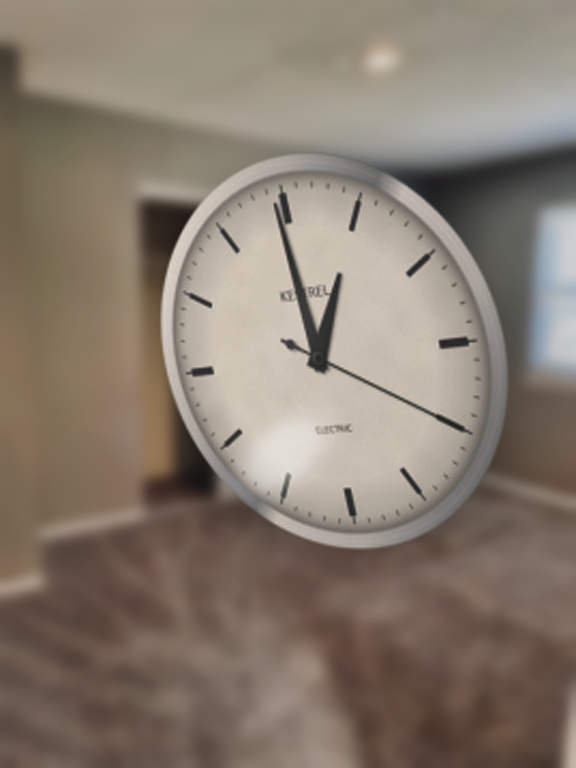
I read 12.59.20
